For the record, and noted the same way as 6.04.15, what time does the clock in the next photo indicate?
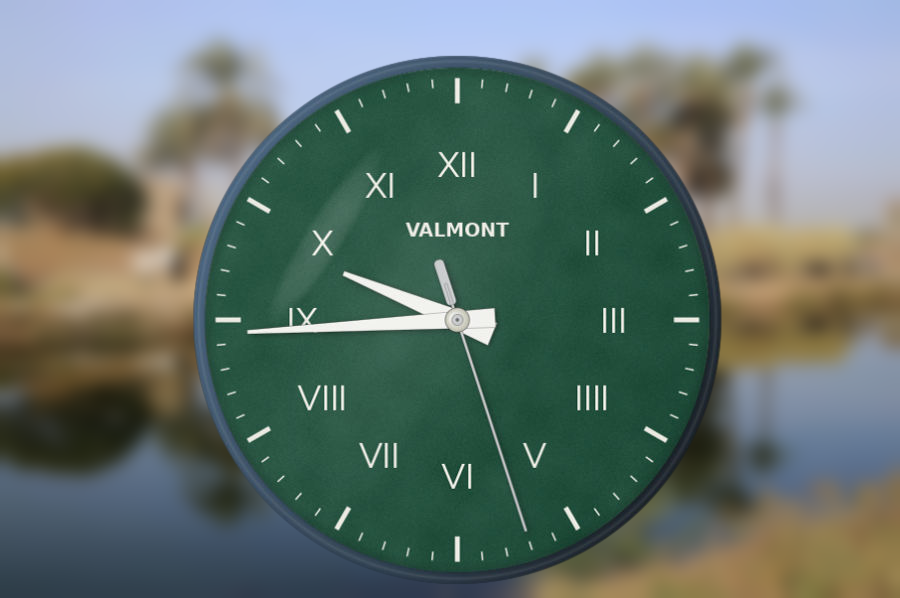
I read 9.44.27
